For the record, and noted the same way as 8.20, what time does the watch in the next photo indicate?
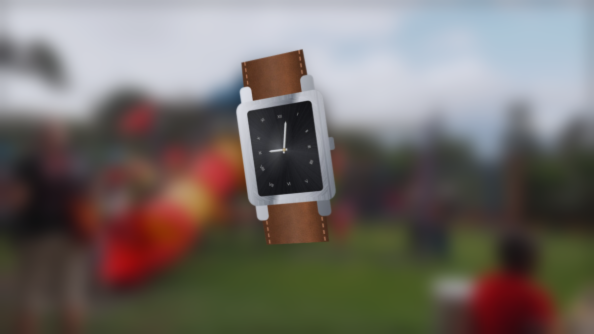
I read 9.02
